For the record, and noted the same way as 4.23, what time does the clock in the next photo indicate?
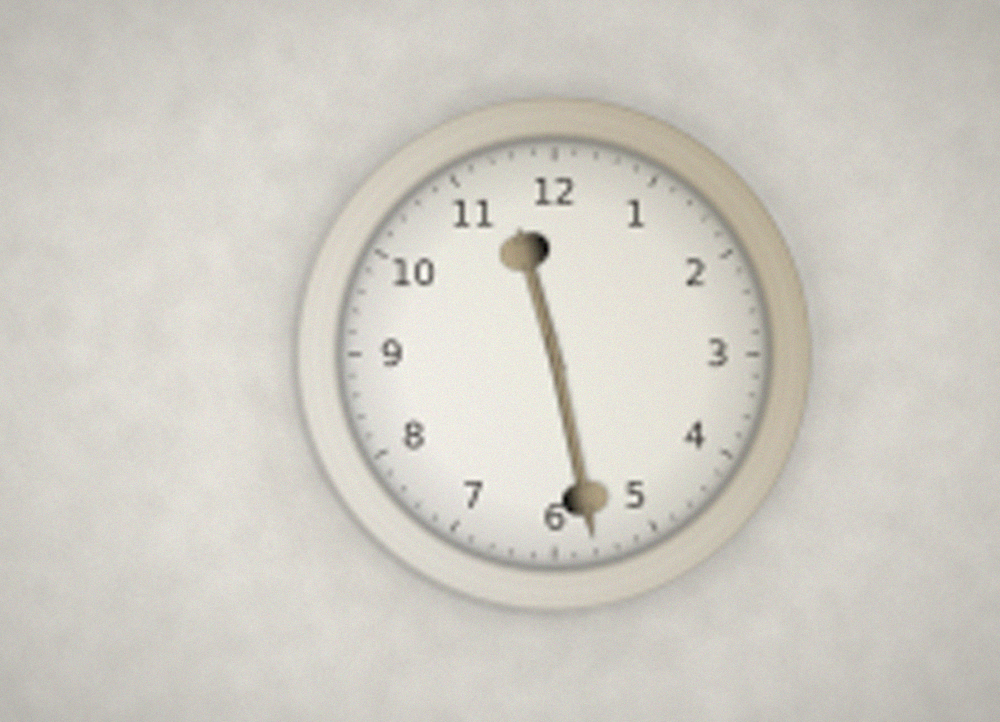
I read 11.28
